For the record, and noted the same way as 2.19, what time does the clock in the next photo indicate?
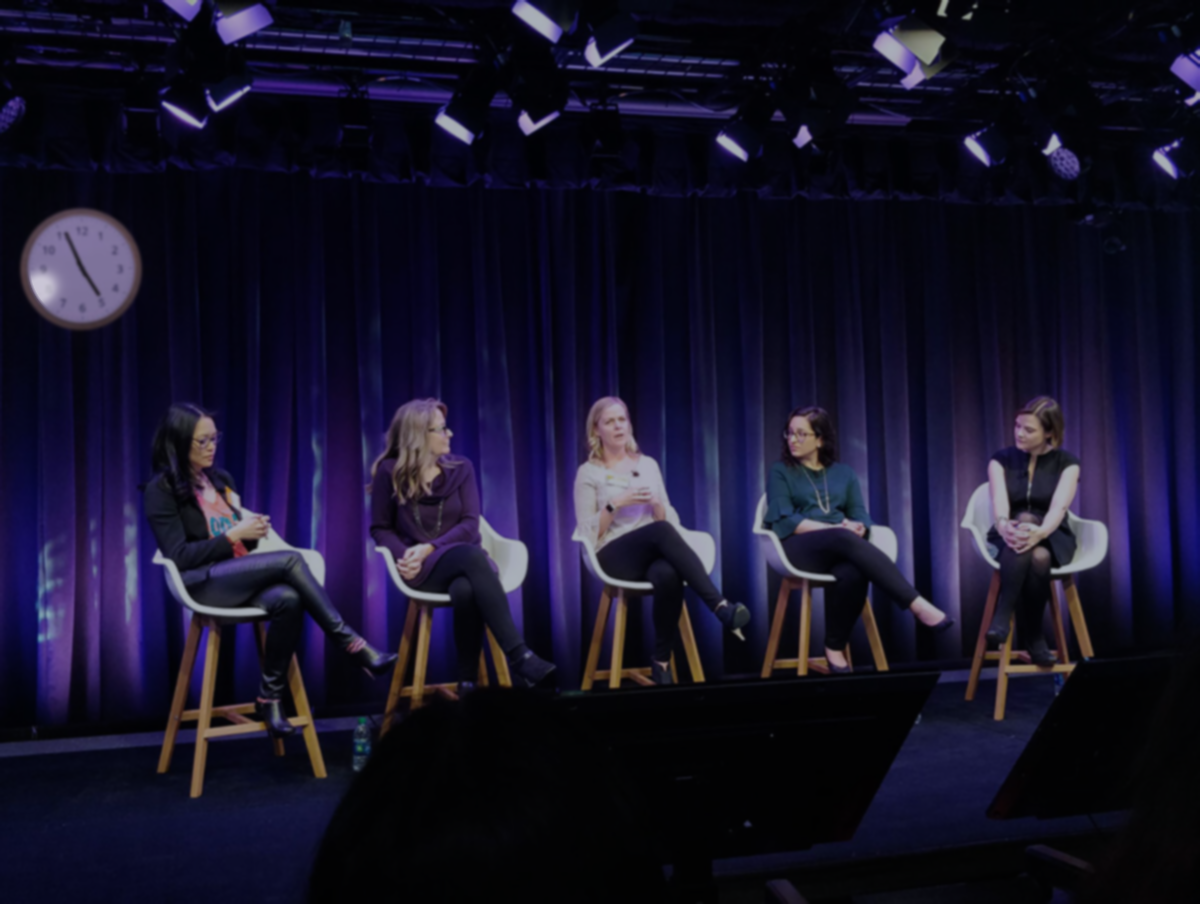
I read 4.56
